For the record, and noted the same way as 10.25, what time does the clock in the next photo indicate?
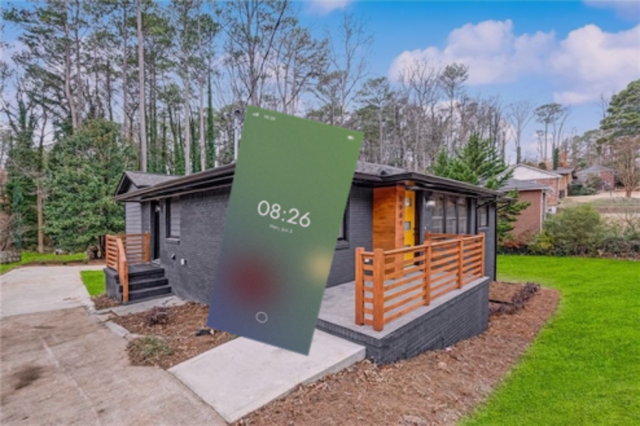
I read 8.26
